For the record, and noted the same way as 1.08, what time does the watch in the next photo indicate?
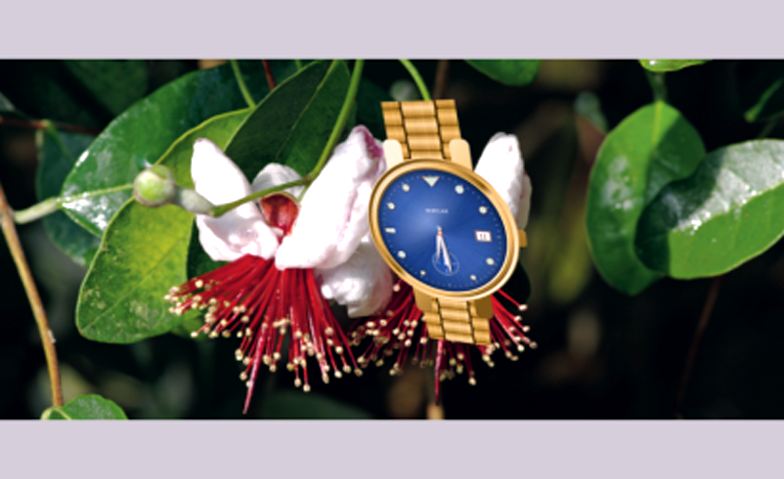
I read 6.29
